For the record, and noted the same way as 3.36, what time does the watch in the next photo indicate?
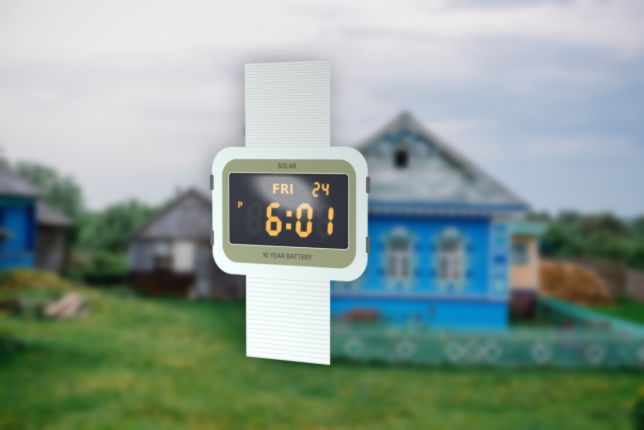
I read 6.01
